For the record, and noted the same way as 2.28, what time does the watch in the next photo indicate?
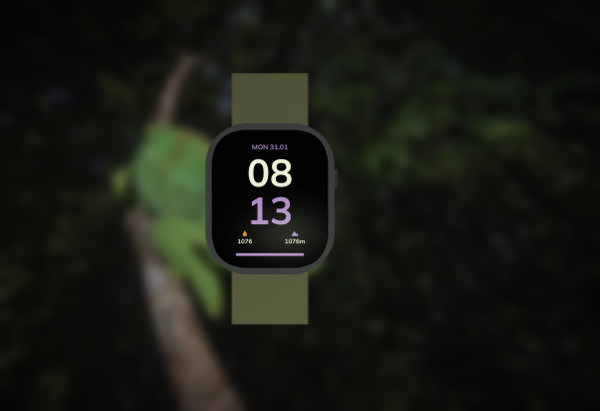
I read 8.13
